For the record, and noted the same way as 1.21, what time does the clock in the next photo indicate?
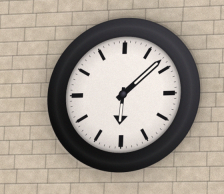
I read 6.08
